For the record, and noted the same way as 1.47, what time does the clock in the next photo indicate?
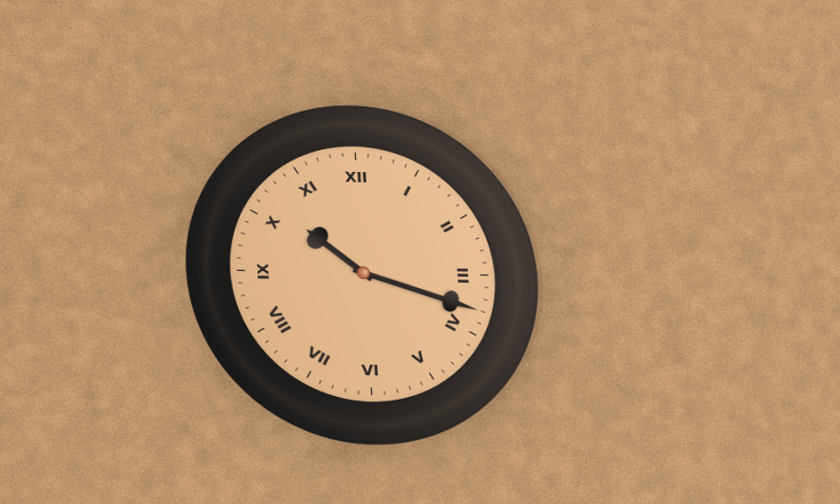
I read 10.18
